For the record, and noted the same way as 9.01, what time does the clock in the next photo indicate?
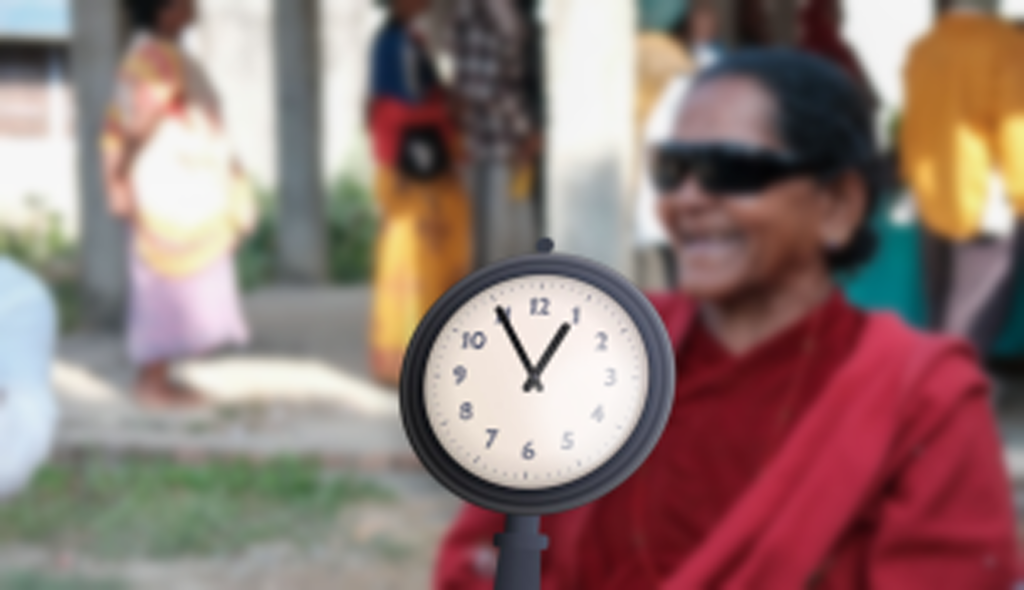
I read 12.55
